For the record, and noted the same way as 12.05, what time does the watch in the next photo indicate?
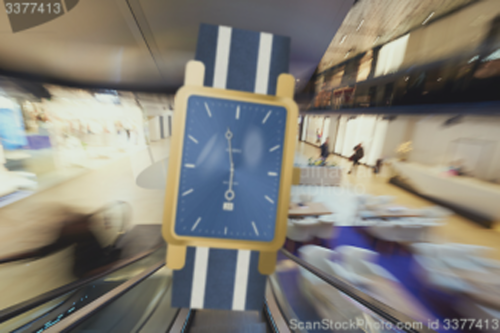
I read 5.58
